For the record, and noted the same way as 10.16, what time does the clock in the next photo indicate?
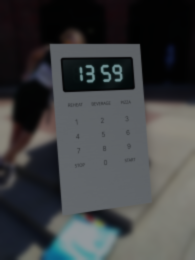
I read 13.59
